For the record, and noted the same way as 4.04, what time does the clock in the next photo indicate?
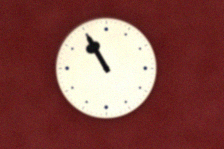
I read 10.55
